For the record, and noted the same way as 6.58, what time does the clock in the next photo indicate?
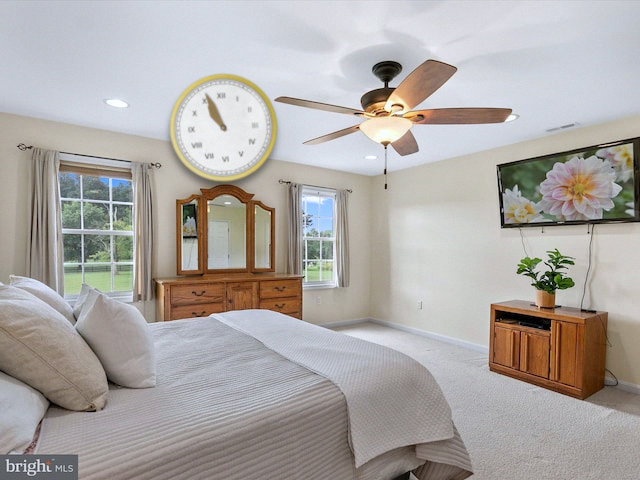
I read 10.56
